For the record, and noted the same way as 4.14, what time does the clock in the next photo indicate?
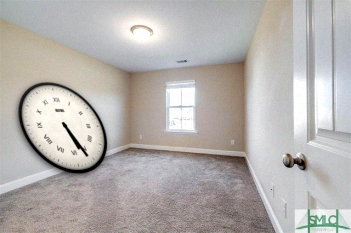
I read 5.26
